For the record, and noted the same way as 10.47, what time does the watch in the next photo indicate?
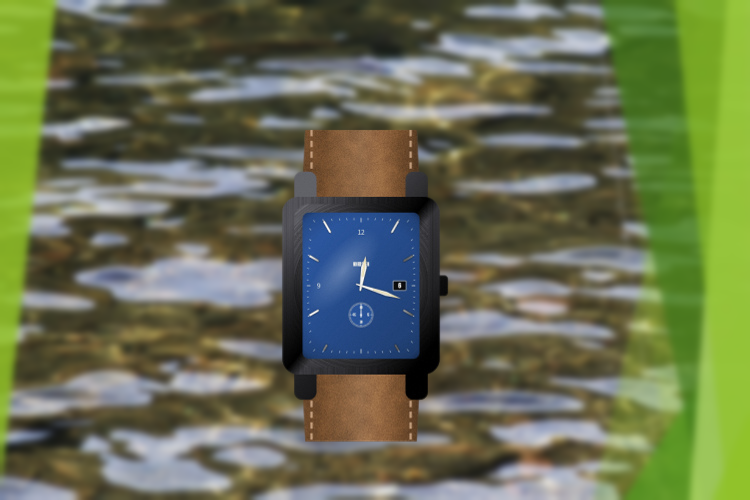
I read 12.18
